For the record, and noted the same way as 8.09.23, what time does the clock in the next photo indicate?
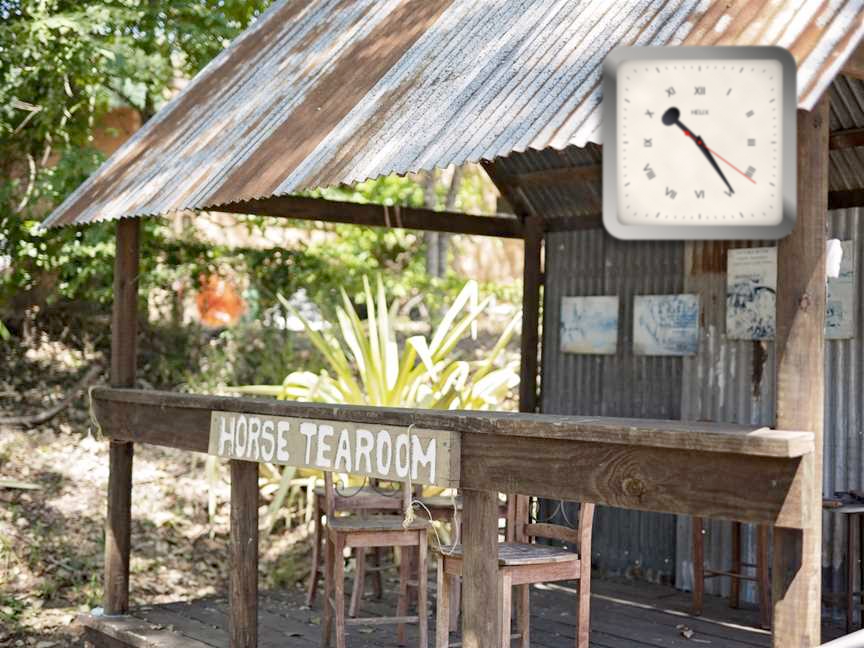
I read 10.24.21
